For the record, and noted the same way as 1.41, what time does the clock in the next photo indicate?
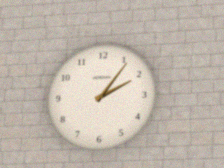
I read 2.06
